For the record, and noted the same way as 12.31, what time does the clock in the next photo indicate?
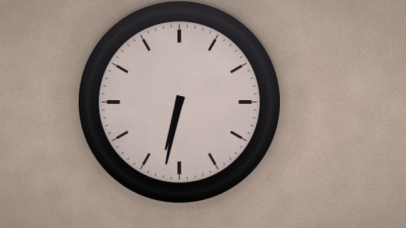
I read 6.32
